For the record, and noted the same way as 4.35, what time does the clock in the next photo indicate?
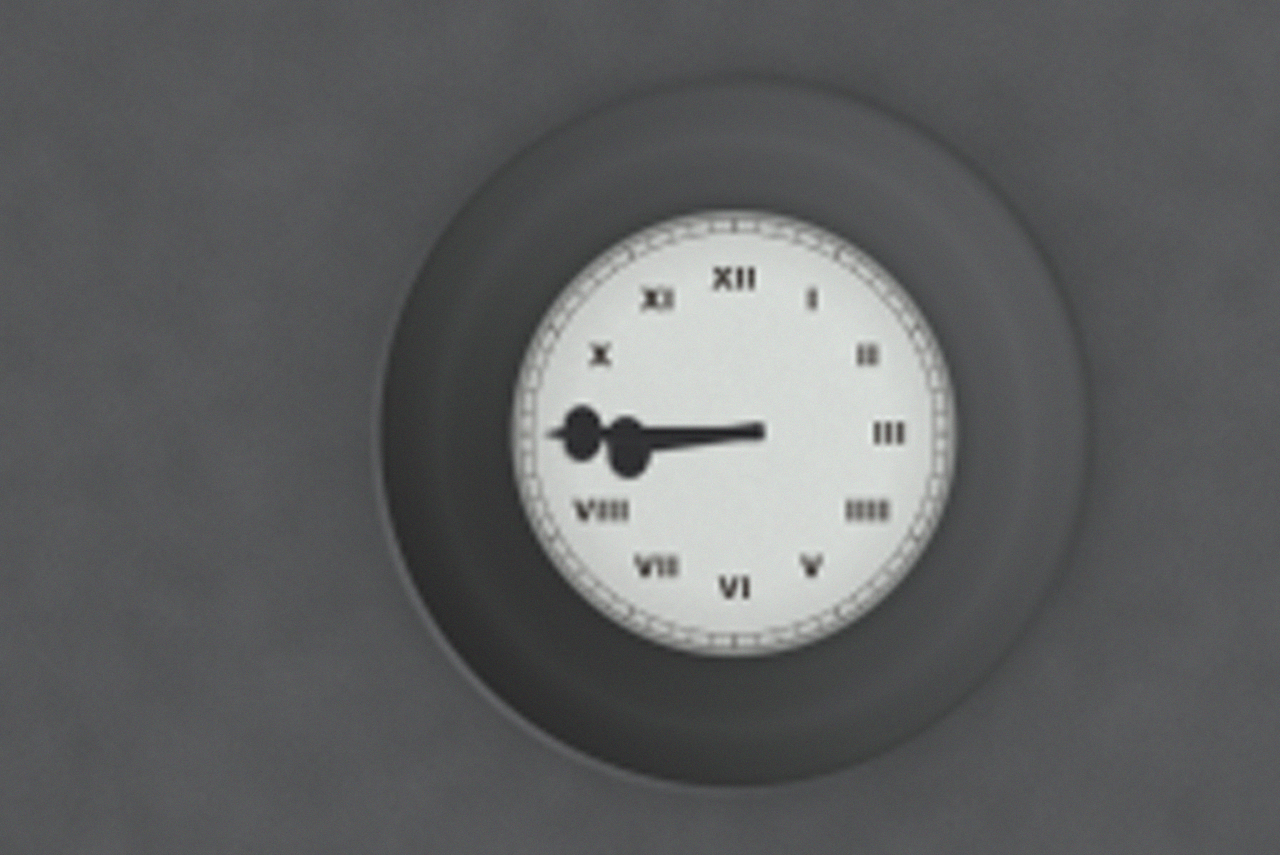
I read 8.45
